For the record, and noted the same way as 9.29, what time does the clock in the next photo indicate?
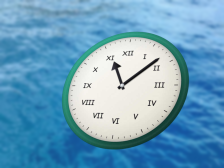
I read 11.08
